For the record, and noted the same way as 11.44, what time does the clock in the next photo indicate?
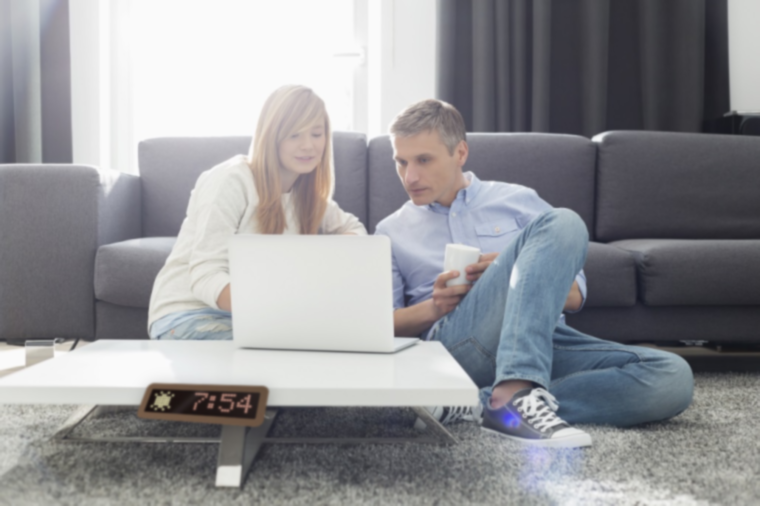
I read 7.54
